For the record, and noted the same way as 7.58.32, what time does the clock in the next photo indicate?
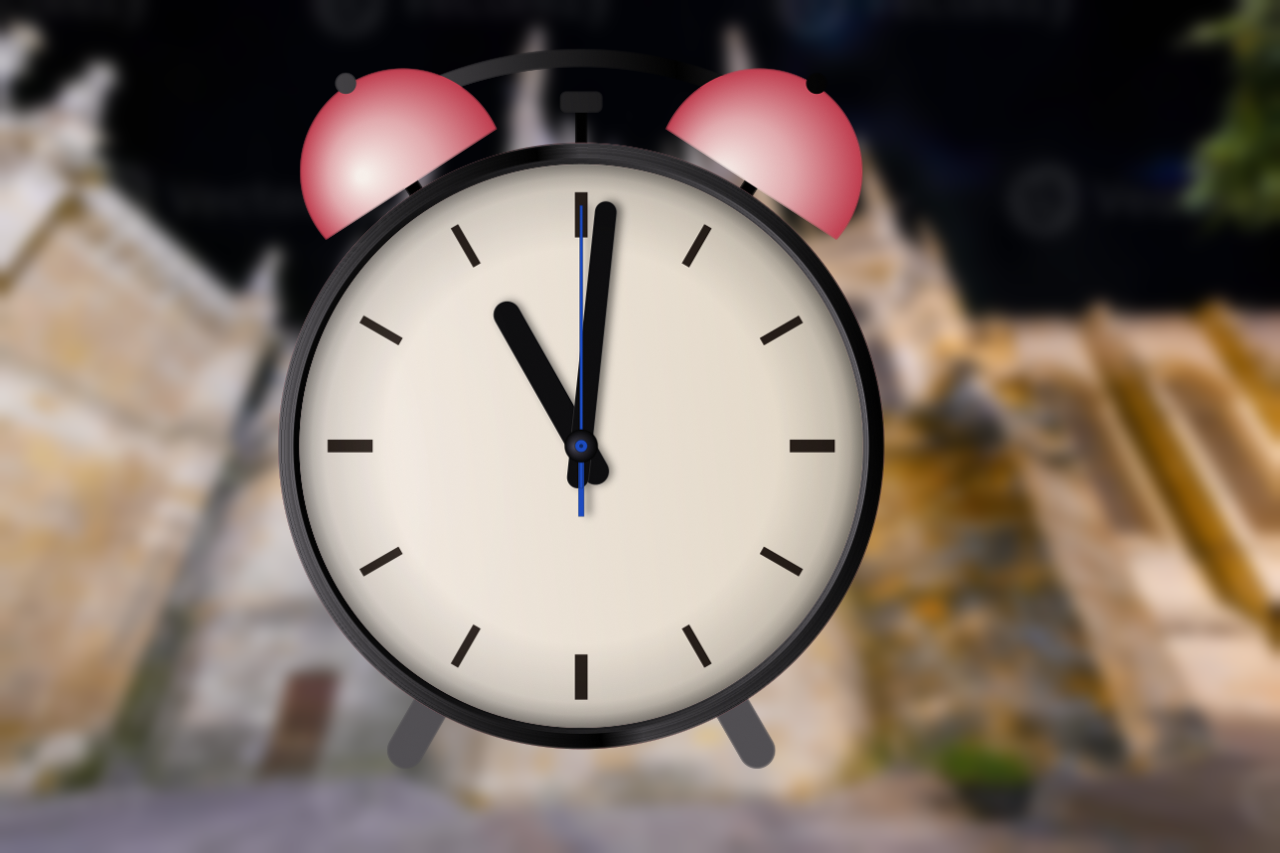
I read 11.01.00
